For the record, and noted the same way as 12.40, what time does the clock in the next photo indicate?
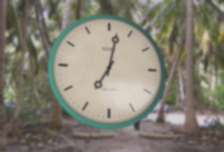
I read 7.02
